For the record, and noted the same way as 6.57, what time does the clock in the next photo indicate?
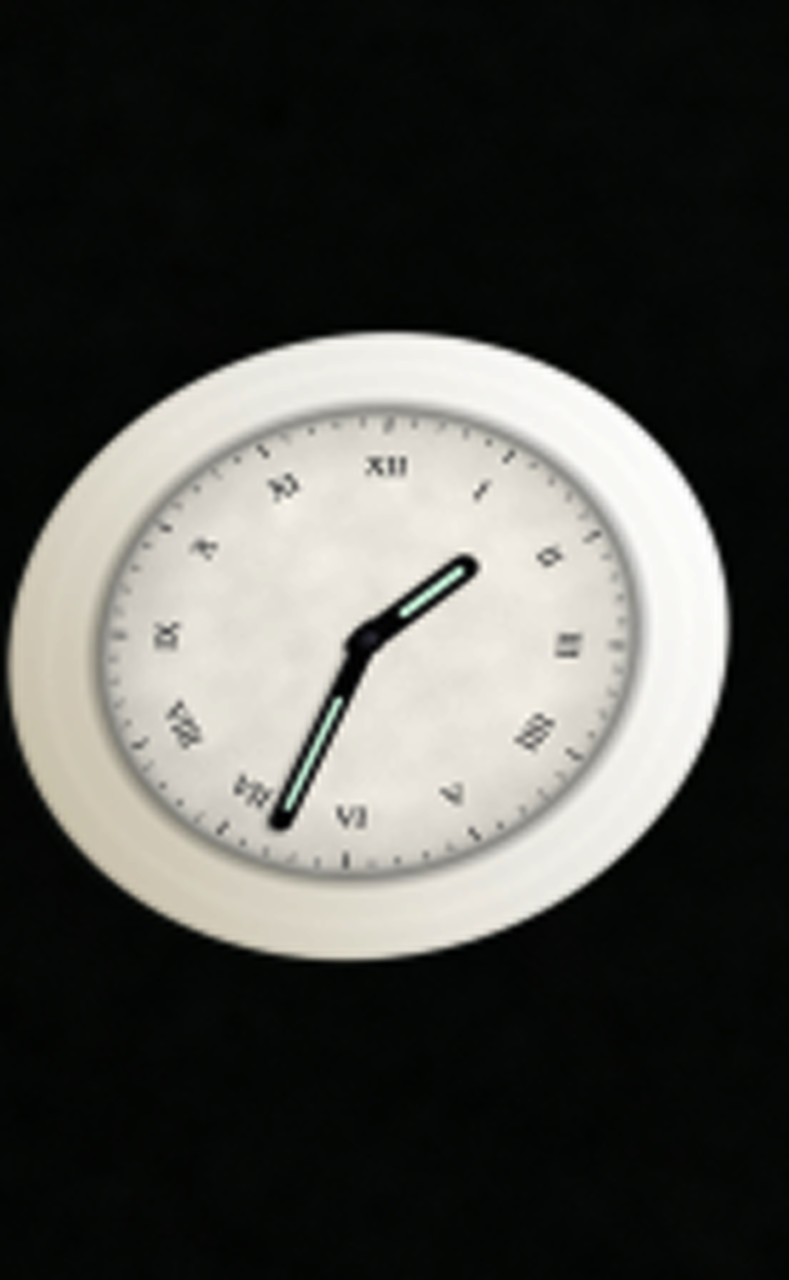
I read 1.33
